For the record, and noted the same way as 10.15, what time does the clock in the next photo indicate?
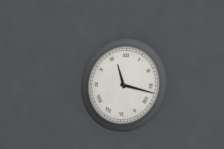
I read 11.17
